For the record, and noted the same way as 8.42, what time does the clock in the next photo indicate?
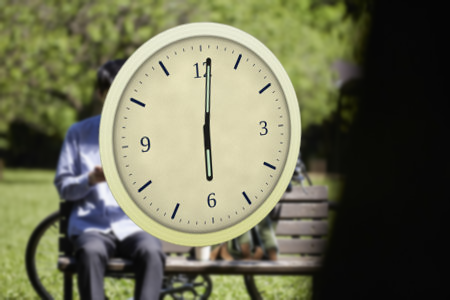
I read 6.01
